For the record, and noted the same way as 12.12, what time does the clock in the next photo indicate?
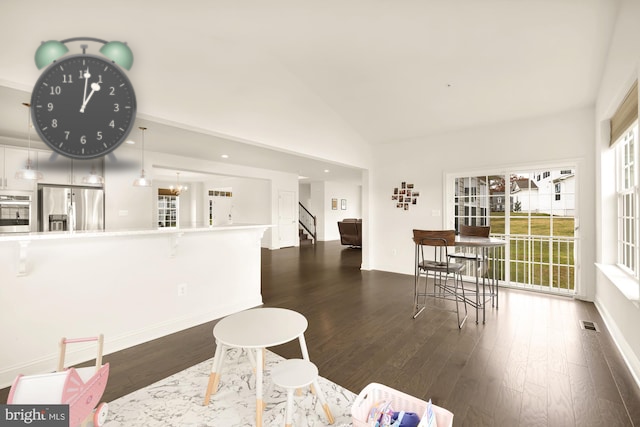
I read 1.01
